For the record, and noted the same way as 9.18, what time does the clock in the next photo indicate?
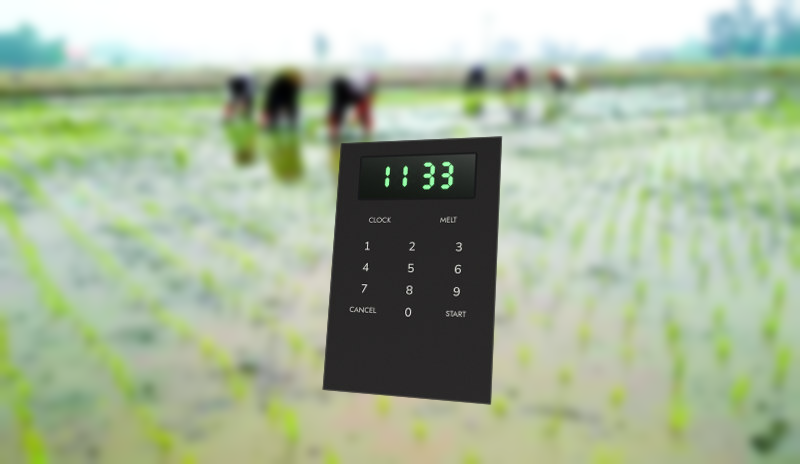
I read 11.33
